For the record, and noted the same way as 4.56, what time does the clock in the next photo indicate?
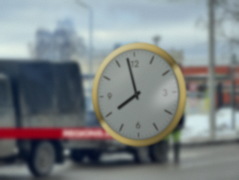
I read 7.58
